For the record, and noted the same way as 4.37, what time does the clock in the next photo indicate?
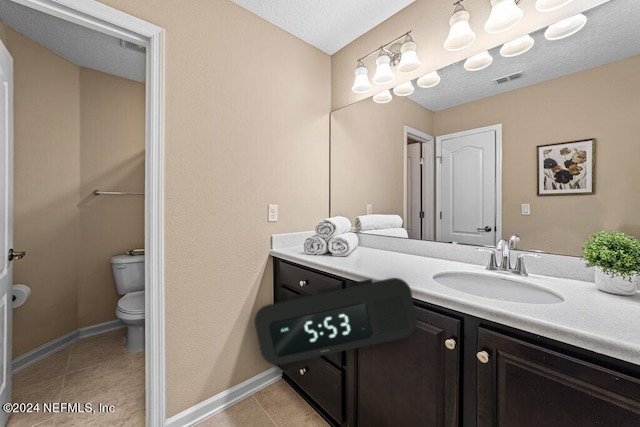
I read 5.53
